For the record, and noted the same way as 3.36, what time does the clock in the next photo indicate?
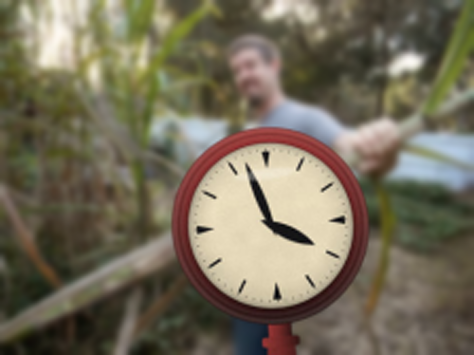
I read 3.57
